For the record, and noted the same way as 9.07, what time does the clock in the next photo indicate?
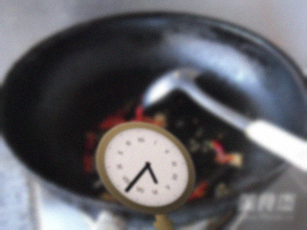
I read 5.38
